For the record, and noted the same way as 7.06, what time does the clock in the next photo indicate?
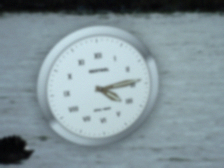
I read 4.14
